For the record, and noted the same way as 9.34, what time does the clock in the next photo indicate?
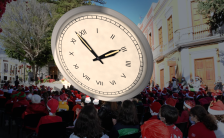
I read 2.58
